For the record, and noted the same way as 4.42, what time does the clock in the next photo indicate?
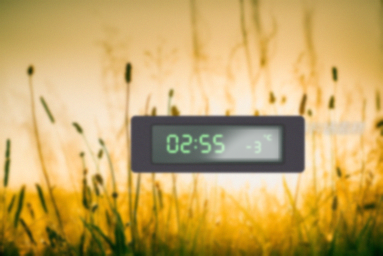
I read 2.55
